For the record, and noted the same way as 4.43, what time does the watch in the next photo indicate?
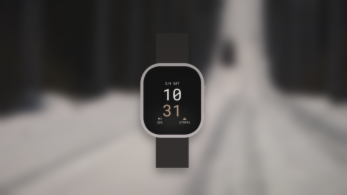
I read 10.31
